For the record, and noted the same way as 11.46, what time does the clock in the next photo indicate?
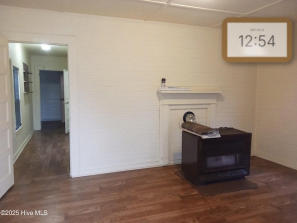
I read 12.54
